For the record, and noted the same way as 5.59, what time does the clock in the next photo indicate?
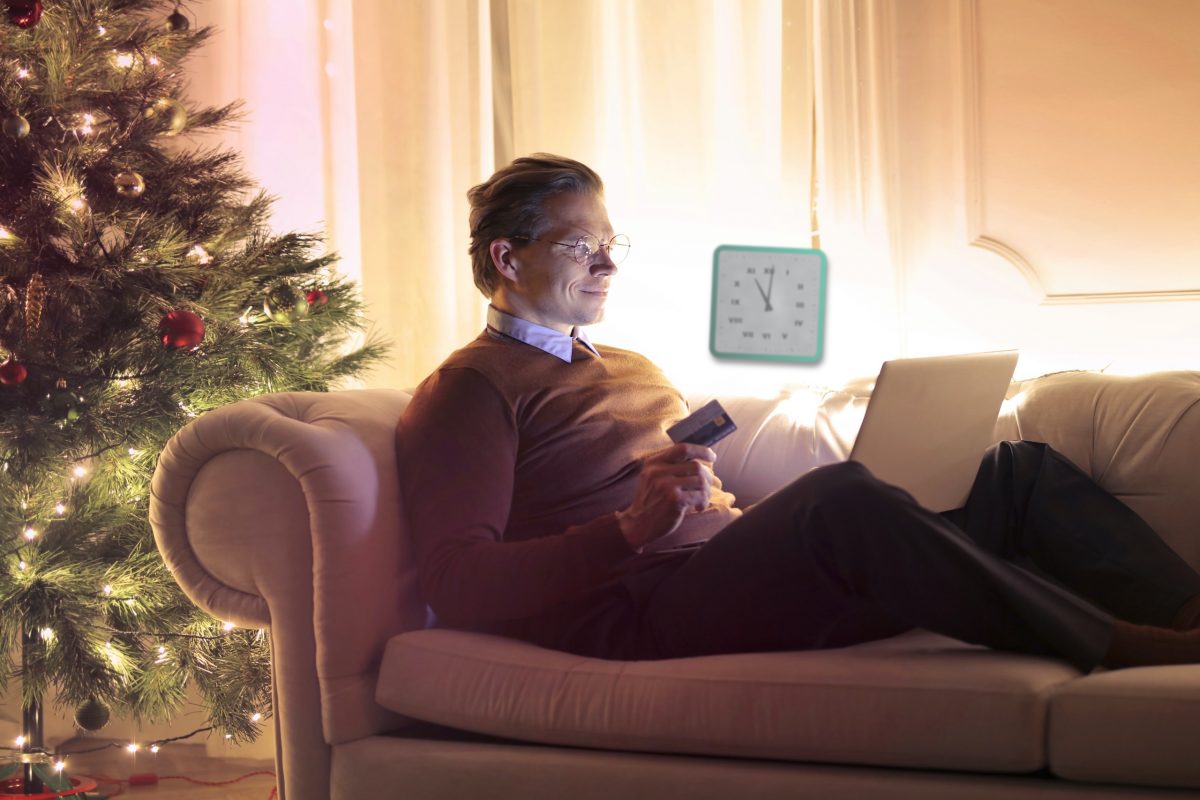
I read 11.01
